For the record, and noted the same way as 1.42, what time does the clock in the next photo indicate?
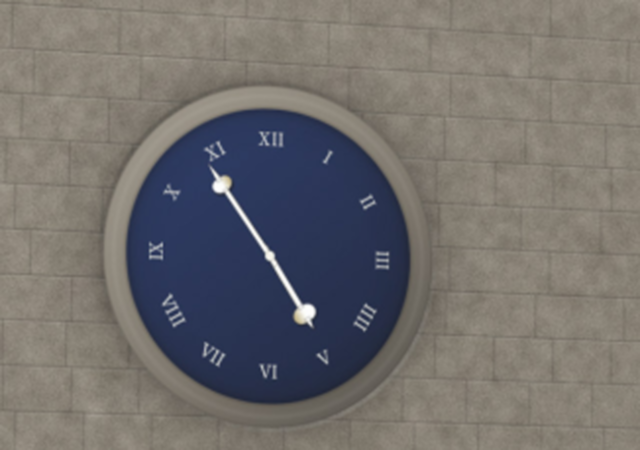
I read 4.54
